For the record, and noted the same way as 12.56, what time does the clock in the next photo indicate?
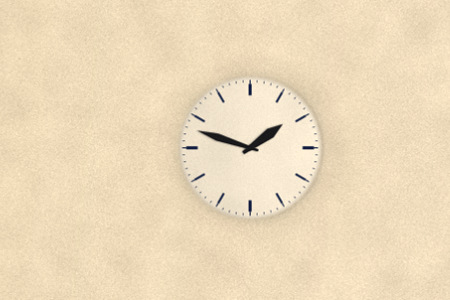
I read 1.48
